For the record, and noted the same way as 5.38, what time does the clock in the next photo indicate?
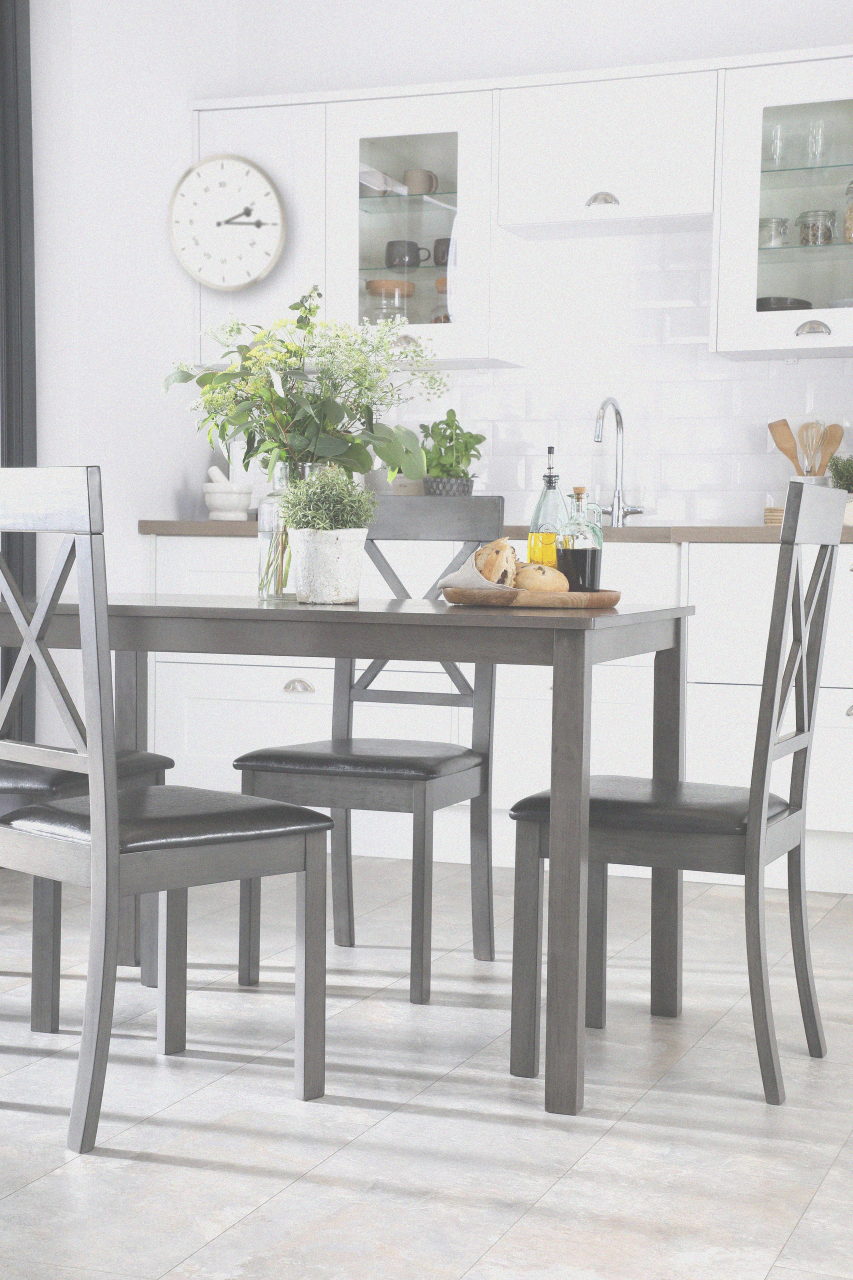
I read 2.15
